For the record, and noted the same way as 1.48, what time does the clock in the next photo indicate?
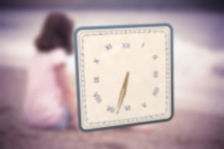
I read 6.33
